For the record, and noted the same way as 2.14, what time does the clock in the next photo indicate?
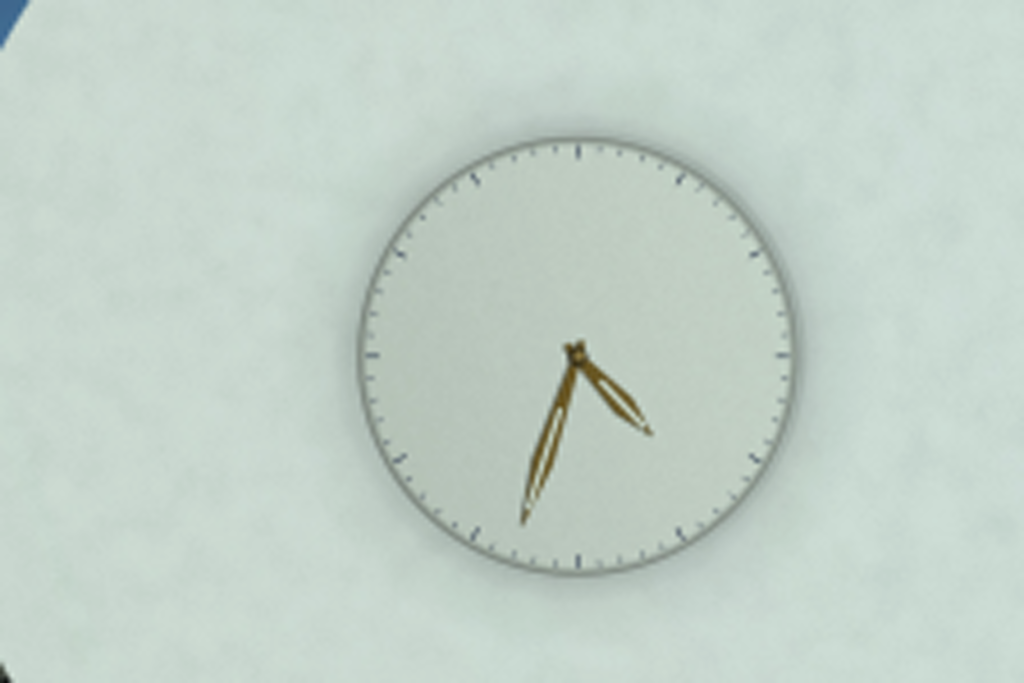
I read 4.33
